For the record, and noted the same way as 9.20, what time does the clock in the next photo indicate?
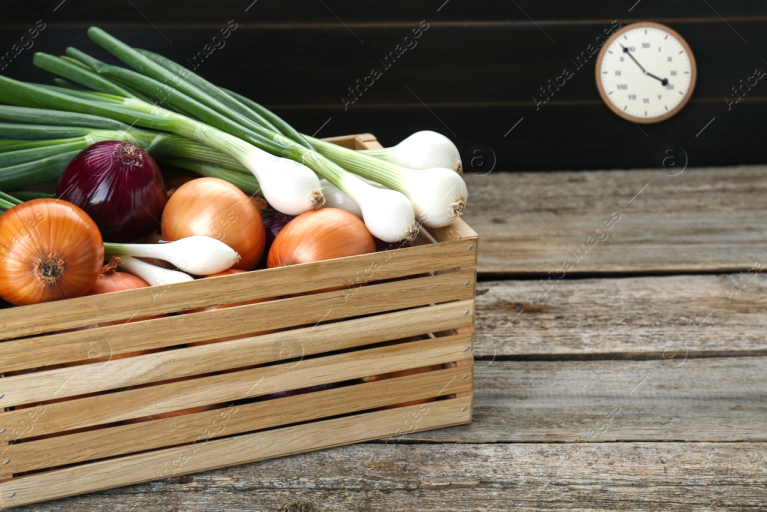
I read 3.53
